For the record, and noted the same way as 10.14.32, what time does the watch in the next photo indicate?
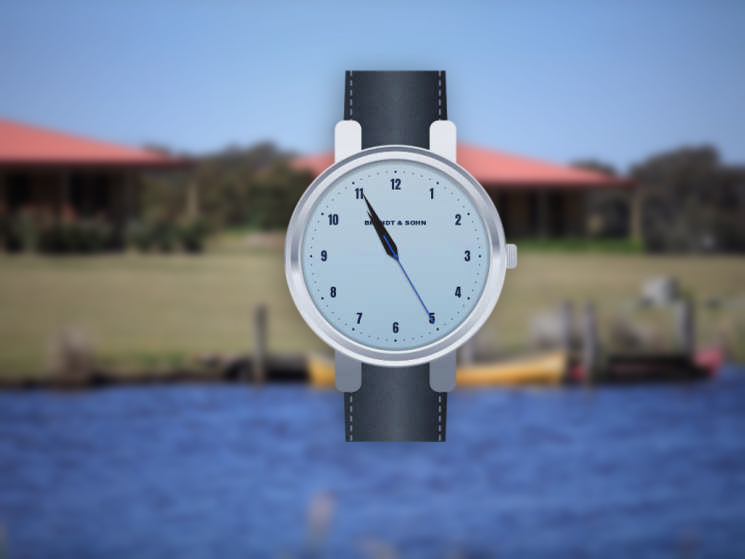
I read 10.55.25
